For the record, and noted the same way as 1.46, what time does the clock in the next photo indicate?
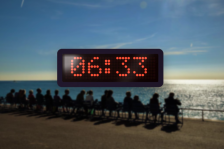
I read 6.33
